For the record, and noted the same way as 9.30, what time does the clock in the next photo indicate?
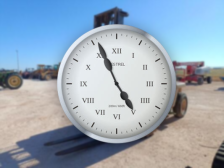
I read 4.56
